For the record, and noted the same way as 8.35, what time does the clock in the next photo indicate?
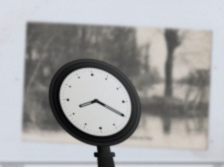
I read 8.20
